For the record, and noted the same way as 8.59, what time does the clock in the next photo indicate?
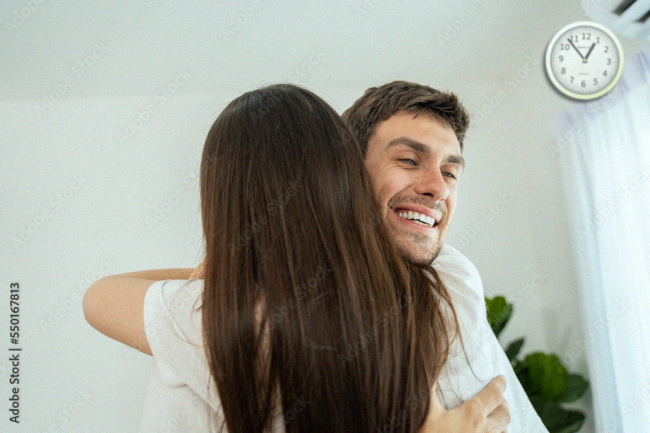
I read 12.53
